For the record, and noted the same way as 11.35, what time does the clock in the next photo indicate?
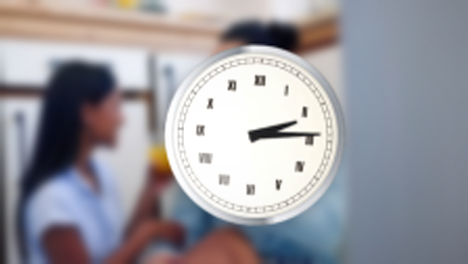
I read 2.14
